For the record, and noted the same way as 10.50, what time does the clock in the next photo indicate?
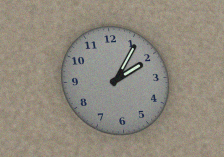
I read 2.06
